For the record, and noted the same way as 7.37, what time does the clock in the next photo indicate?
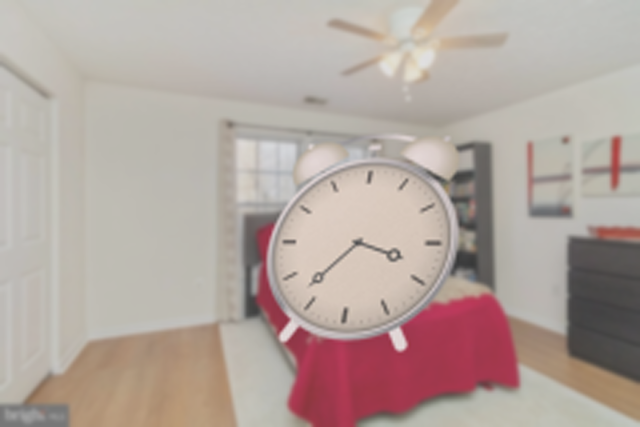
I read 3.37
